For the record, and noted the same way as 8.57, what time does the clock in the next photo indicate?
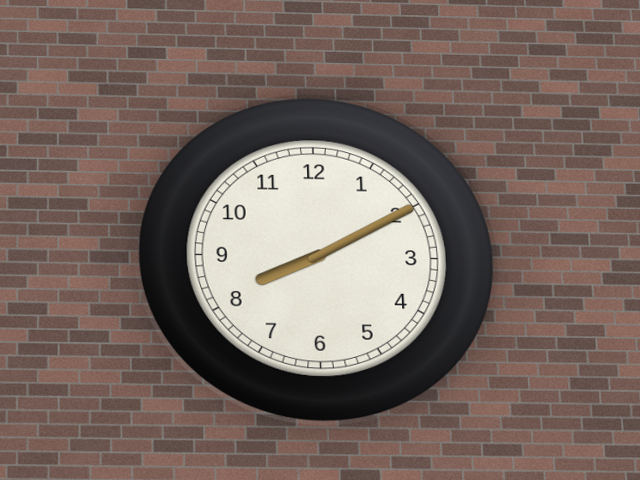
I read 8.10
